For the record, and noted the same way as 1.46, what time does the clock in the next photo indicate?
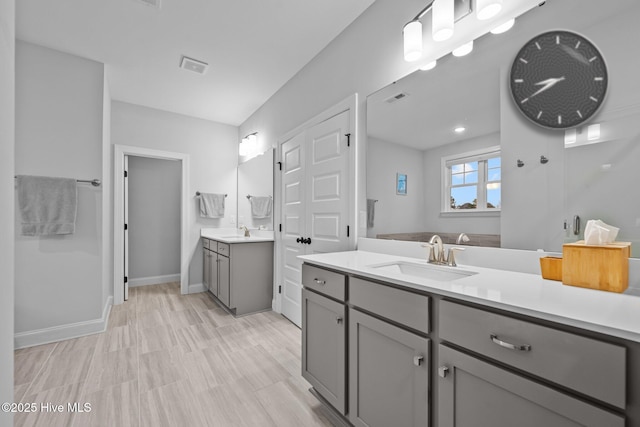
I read 8.40
